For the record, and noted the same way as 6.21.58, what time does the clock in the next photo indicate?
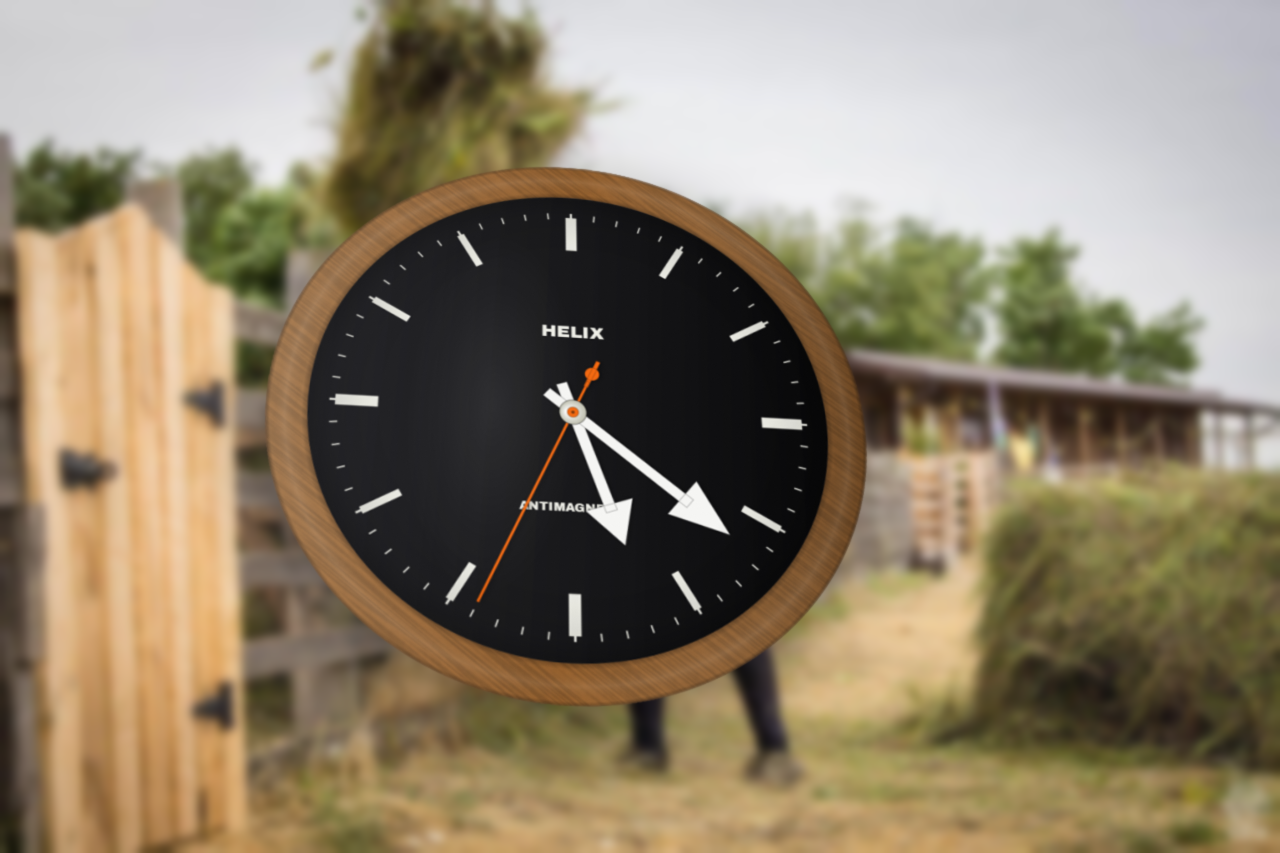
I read 5.21.34
